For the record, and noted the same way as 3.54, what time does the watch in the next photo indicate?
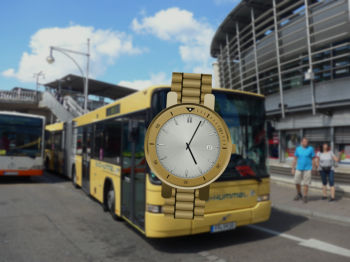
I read 5.04
